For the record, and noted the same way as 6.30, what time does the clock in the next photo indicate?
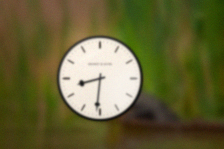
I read 8.31
